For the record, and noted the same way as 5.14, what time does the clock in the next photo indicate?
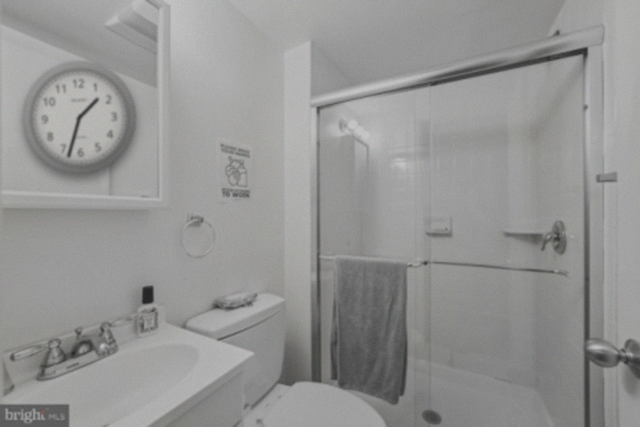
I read 1.33
